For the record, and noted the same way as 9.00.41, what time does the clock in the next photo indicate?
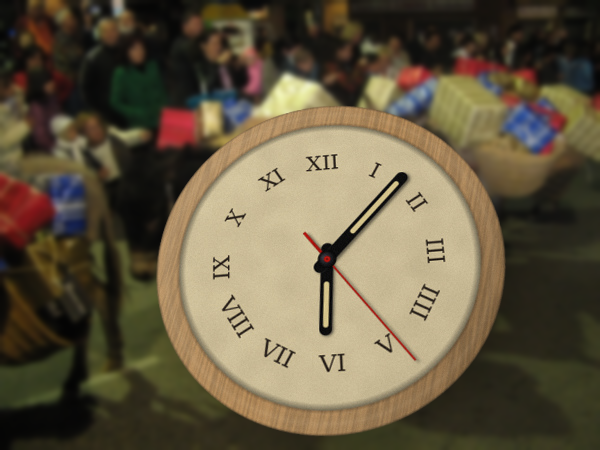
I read 6.07.24
